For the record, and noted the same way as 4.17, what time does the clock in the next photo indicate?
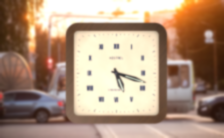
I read 5.18
